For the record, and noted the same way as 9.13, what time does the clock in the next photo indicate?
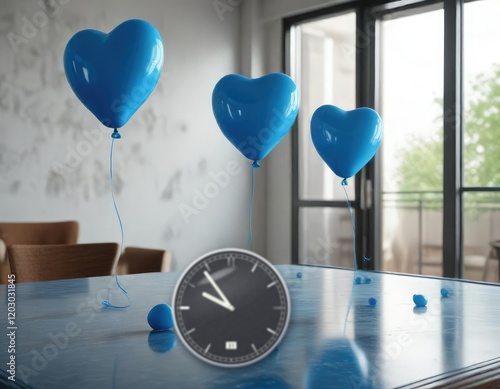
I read 9.54
